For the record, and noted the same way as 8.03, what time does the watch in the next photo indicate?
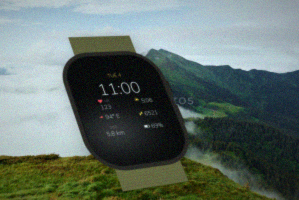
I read 11.00
